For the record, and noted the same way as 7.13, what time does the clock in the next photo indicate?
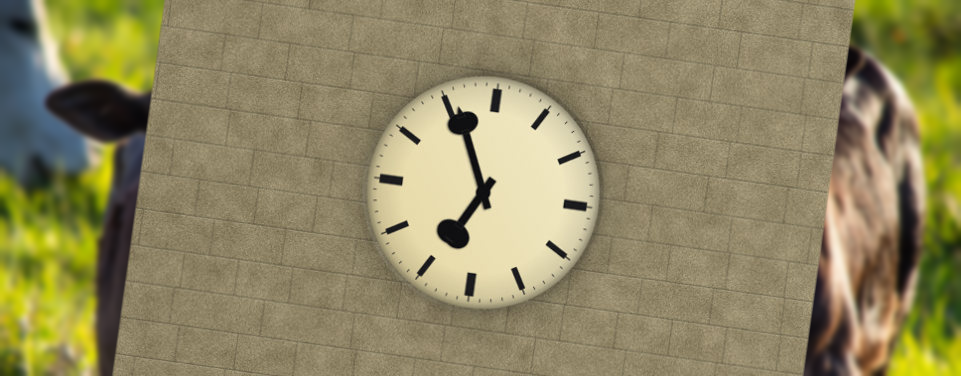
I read 6.56
